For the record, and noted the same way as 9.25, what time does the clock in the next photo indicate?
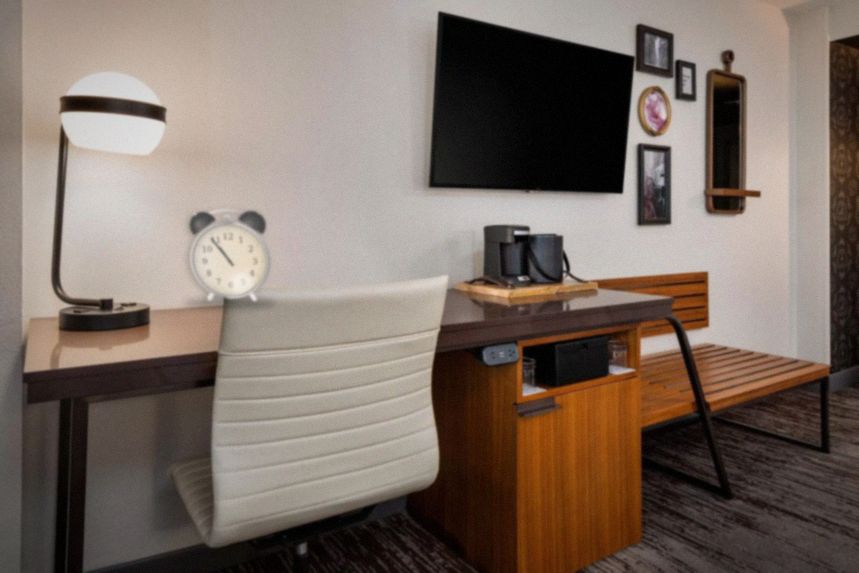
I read 10.54
